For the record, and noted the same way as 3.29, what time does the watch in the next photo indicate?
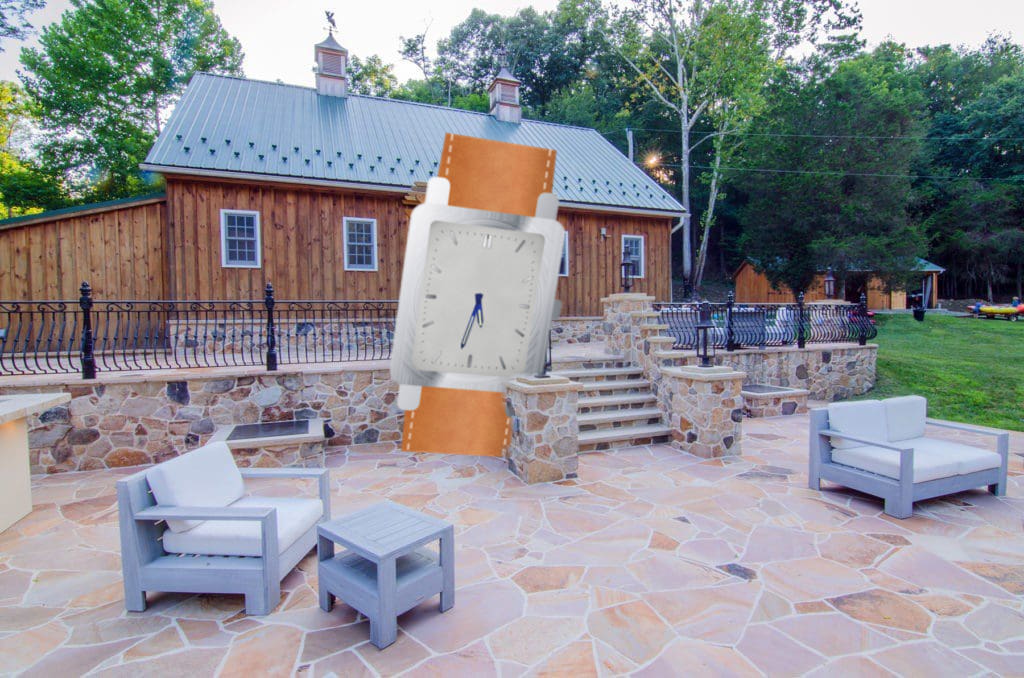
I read 5.32
